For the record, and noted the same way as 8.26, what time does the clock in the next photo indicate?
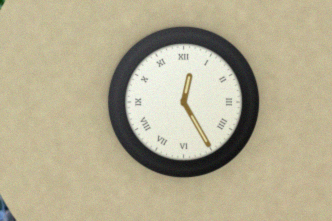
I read 12.25
